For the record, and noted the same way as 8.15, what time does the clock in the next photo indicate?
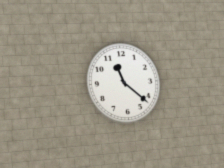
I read 11.22
